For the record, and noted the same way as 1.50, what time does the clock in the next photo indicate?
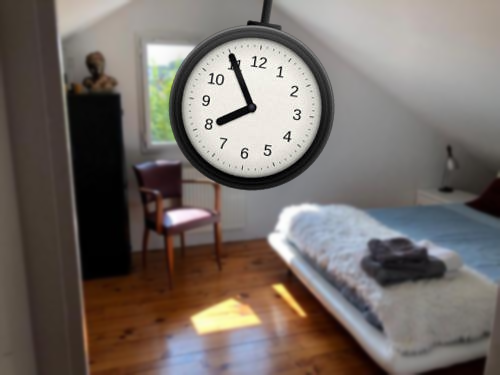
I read 7.55
